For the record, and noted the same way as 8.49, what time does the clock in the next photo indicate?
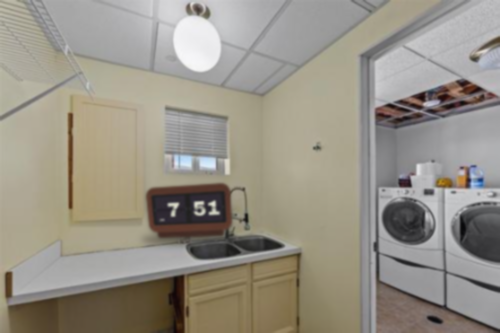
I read 7.51
